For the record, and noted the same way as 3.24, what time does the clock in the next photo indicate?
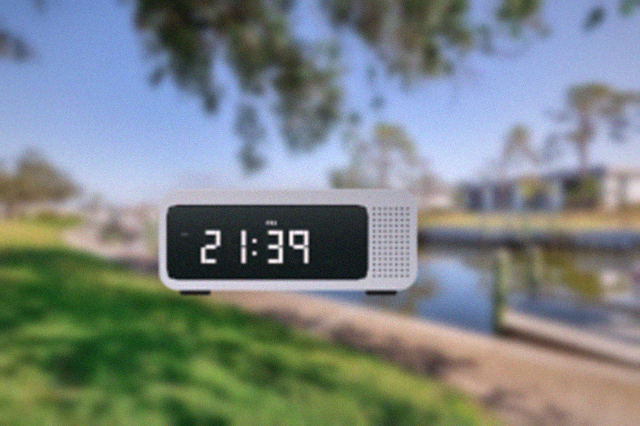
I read 21.39
